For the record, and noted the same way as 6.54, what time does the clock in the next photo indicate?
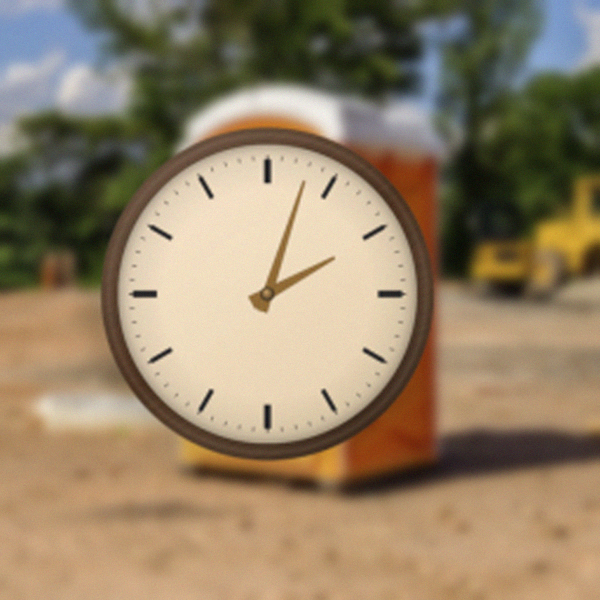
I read 2.03
